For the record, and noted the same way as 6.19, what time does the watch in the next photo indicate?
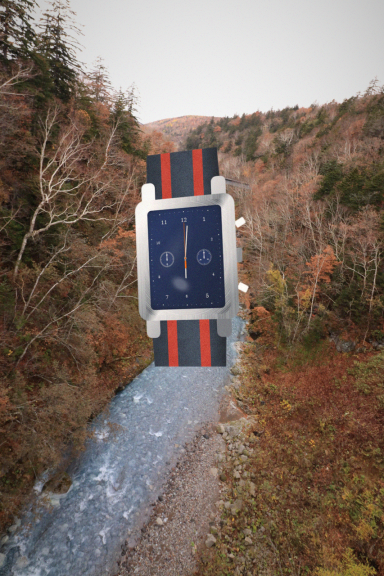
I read 6.01
